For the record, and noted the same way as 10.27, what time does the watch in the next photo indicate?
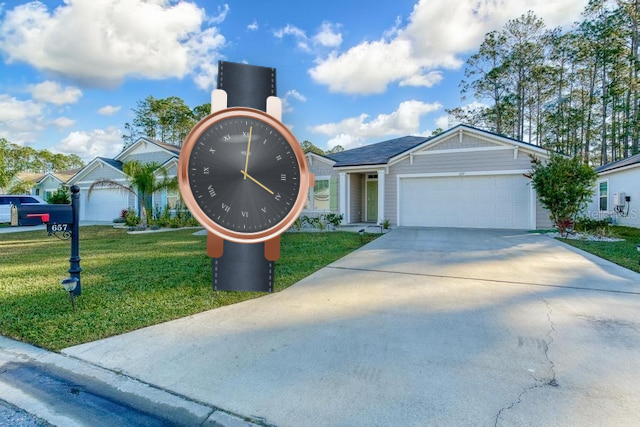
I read 4.01
